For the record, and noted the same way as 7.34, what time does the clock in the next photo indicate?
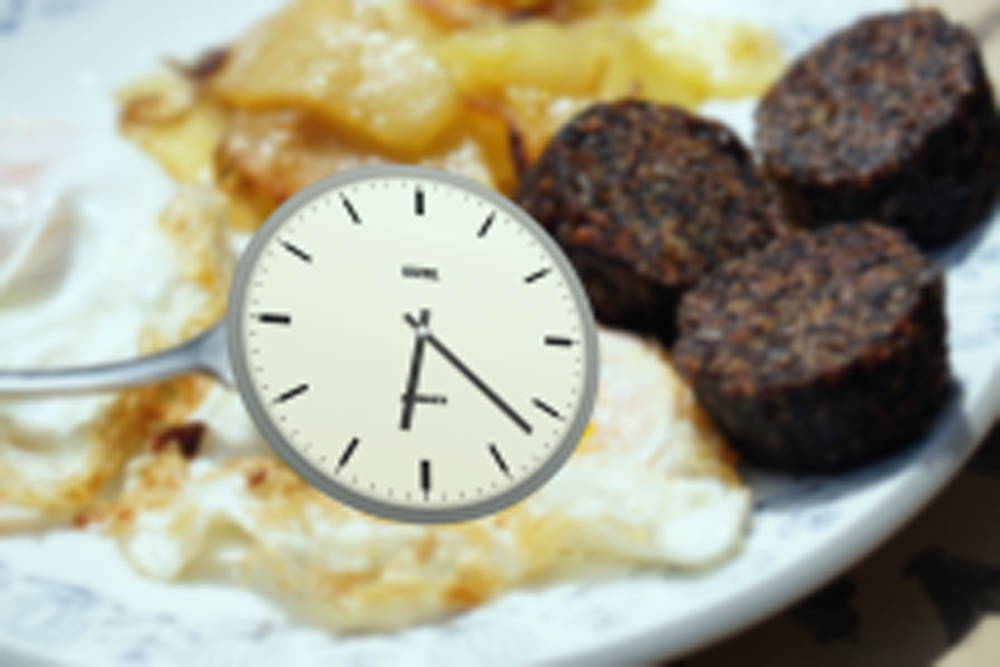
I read 6.22
